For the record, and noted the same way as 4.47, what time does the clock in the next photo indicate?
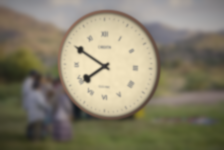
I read 7.50
